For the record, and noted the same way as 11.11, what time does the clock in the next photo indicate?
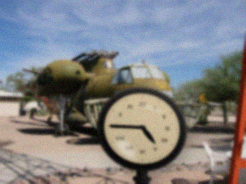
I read 4.45
